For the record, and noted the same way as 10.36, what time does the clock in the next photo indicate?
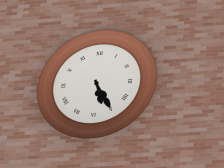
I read 5.25
